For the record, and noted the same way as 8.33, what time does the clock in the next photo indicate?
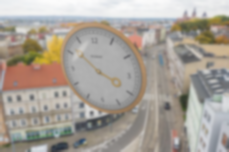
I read 3.52
